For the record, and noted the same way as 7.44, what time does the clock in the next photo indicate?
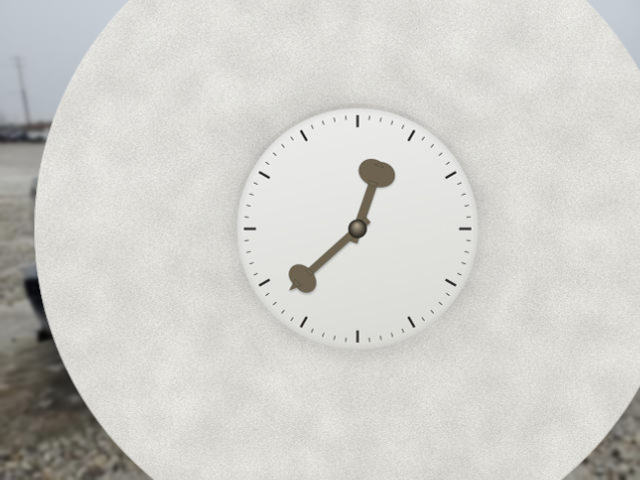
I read 12.38
